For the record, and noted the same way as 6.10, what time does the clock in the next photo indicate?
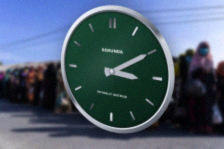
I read 3.10
